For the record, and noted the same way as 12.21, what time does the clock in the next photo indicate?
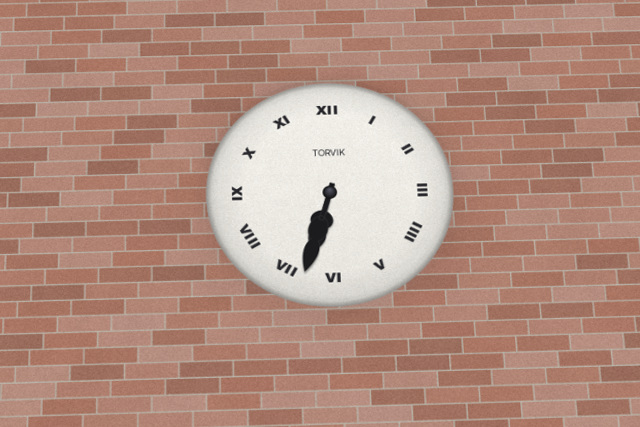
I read 6.33
